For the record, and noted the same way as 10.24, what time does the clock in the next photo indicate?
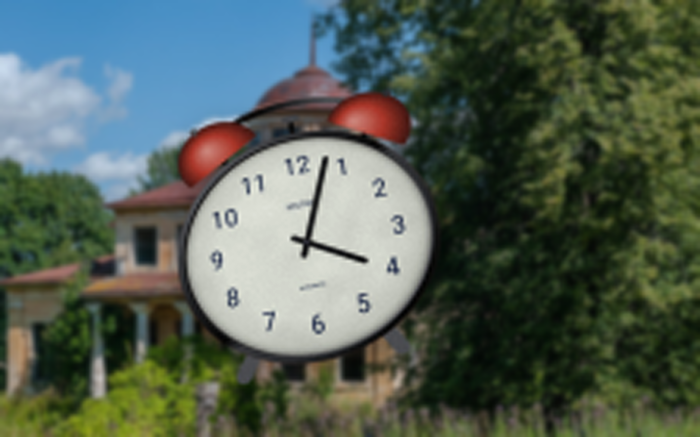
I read 4.03
